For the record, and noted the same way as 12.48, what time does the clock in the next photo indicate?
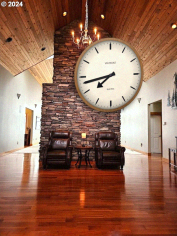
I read 7.43
